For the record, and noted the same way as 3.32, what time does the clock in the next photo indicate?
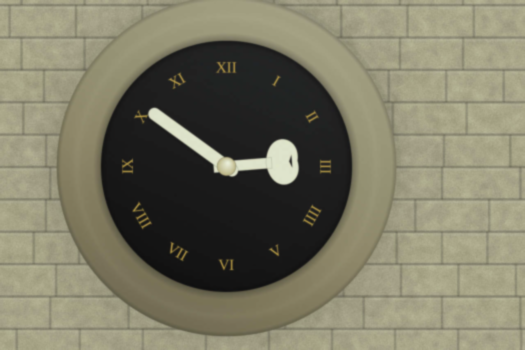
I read 2.51
